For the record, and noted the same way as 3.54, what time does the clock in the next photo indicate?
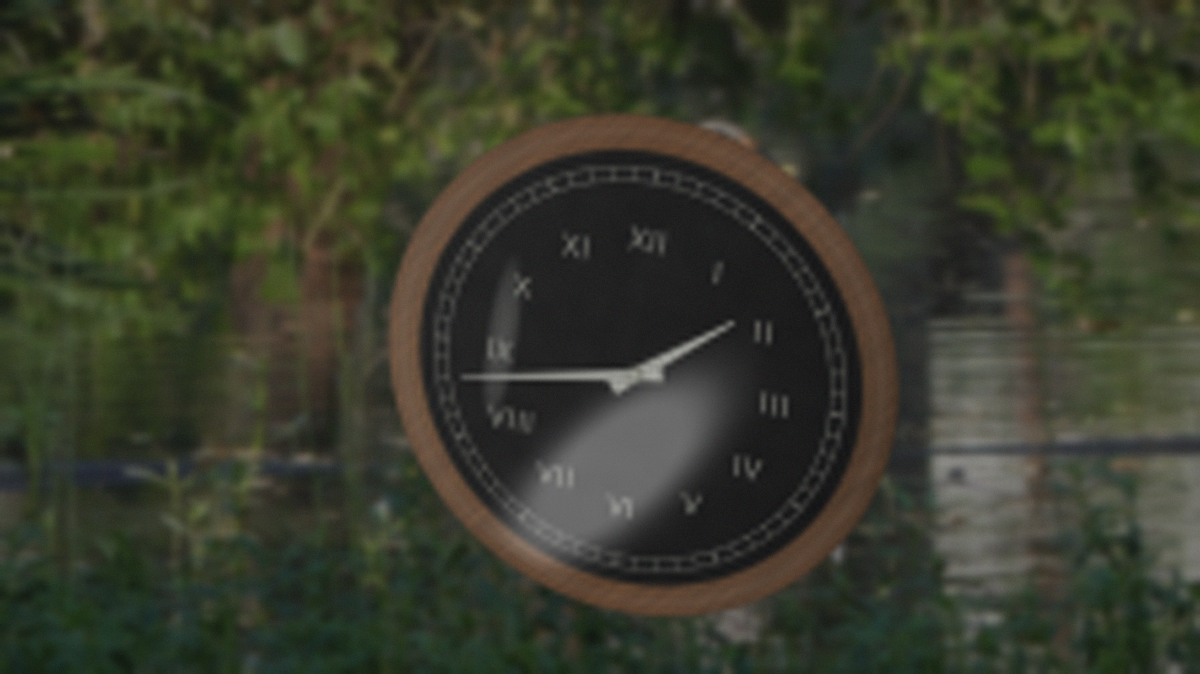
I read 1.43
